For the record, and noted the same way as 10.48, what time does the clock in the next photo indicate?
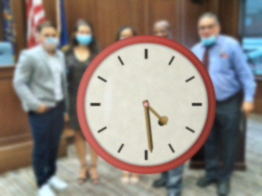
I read 4.29
